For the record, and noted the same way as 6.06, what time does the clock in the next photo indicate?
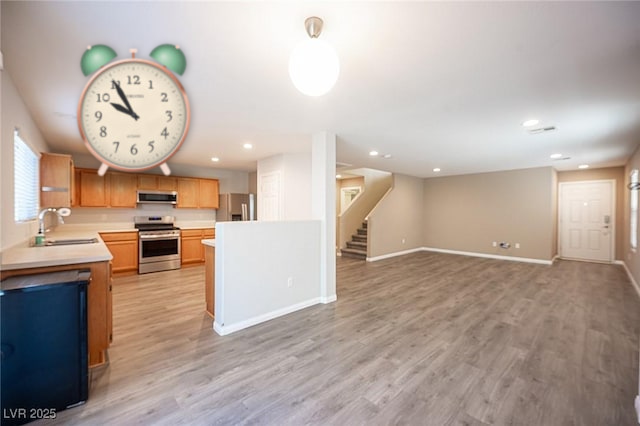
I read 9.55
